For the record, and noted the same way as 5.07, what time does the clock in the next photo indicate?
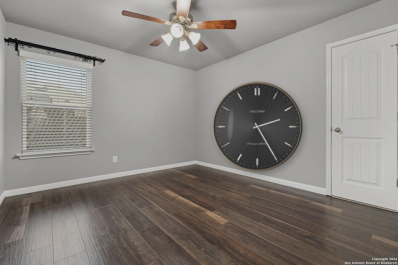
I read 2.25
